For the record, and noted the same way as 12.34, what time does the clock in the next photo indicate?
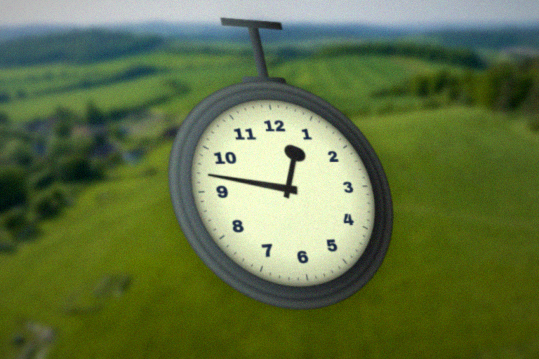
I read 12.47
